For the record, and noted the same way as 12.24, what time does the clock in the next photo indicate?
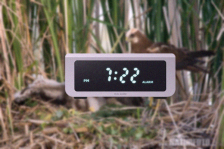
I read 7.22
